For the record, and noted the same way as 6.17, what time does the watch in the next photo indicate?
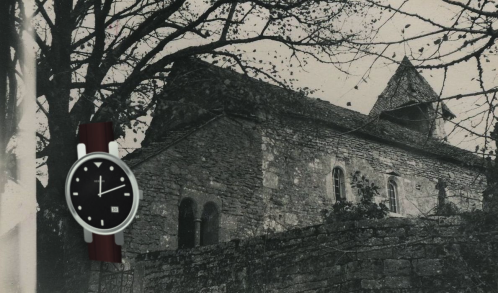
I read 12.12
